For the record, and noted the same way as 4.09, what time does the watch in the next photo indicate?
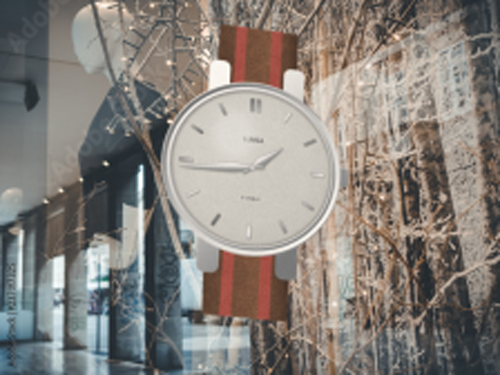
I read 1.44
